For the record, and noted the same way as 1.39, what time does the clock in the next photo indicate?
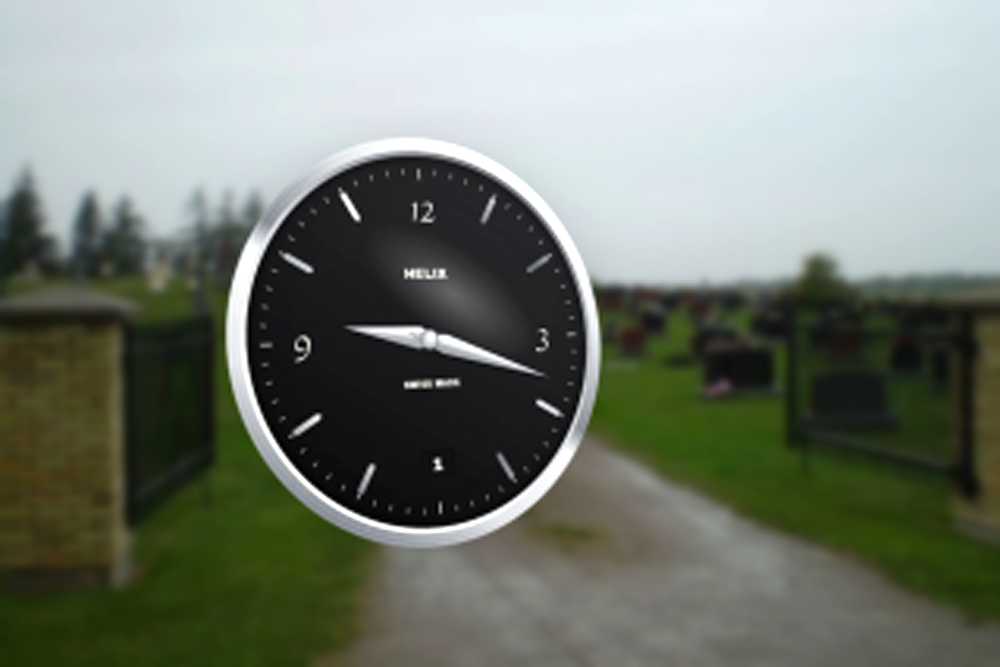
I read 9.18
